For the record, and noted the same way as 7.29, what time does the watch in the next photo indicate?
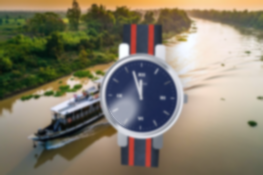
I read 11.57
